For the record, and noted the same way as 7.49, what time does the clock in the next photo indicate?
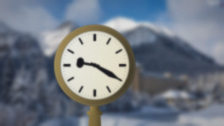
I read 9.20
